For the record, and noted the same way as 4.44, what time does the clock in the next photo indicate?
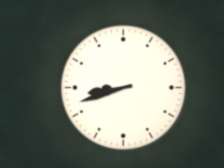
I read 8.42
